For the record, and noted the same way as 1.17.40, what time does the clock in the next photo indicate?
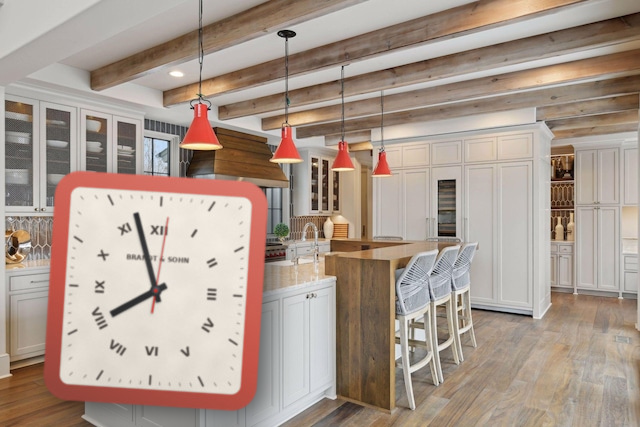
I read 7.57.01
